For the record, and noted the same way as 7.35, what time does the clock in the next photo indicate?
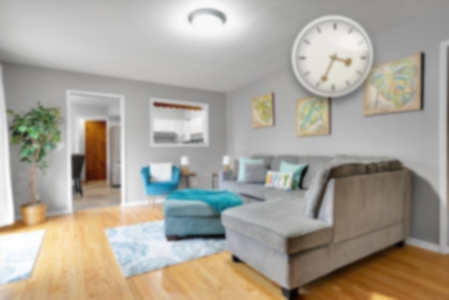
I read 3.34
